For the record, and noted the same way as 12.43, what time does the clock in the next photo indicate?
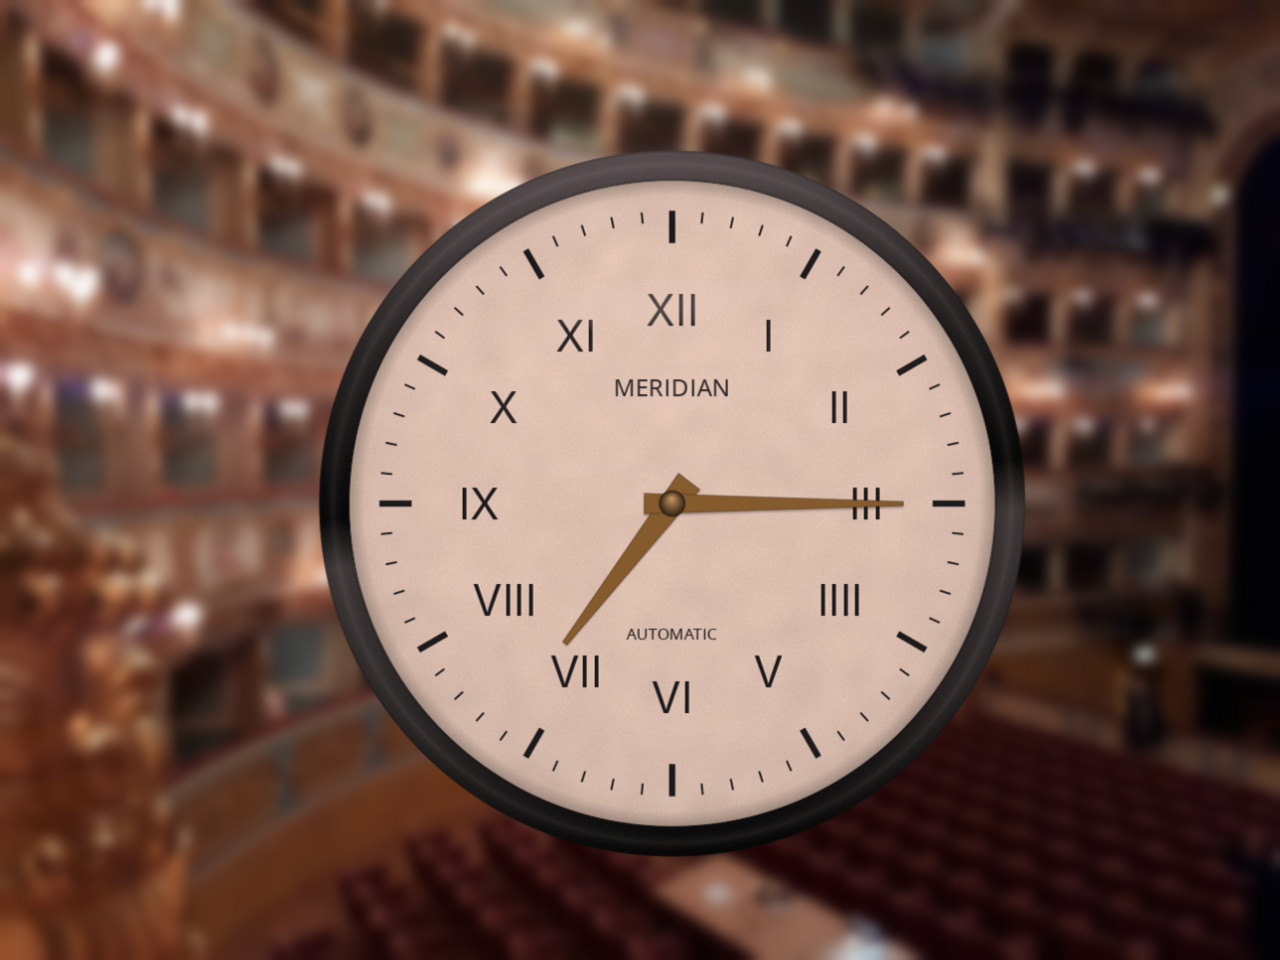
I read 7.15
